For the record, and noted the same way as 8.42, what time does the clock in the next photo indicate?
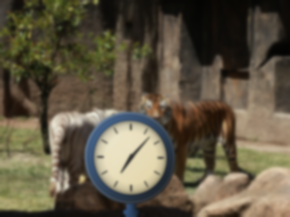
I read 7.07
